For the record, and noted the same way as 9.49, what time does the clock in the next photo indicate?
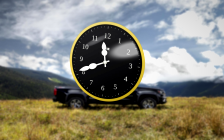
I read 11.41
